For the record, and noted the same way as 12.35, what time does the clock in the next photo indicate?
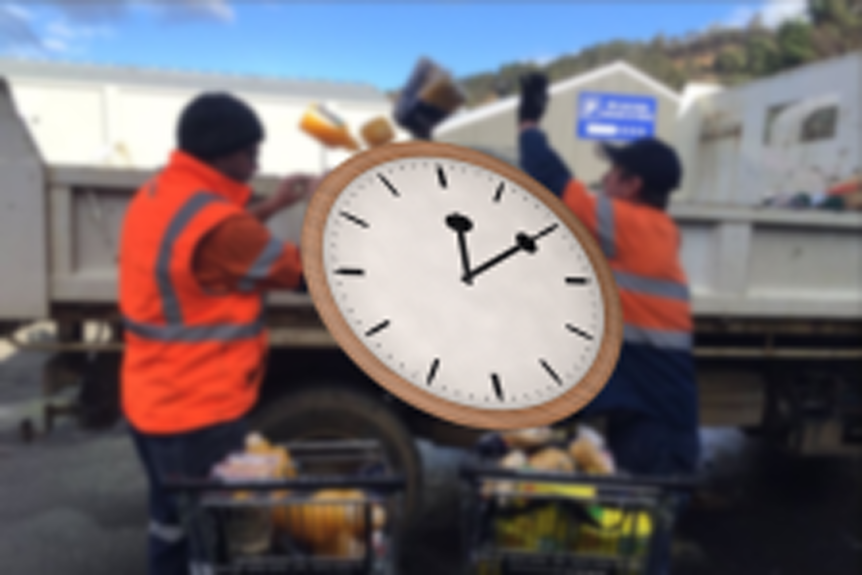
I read 12.10
